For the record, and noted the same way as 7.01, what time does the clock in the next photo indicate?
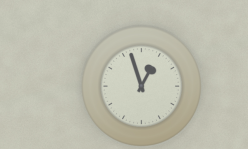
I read 12.57
